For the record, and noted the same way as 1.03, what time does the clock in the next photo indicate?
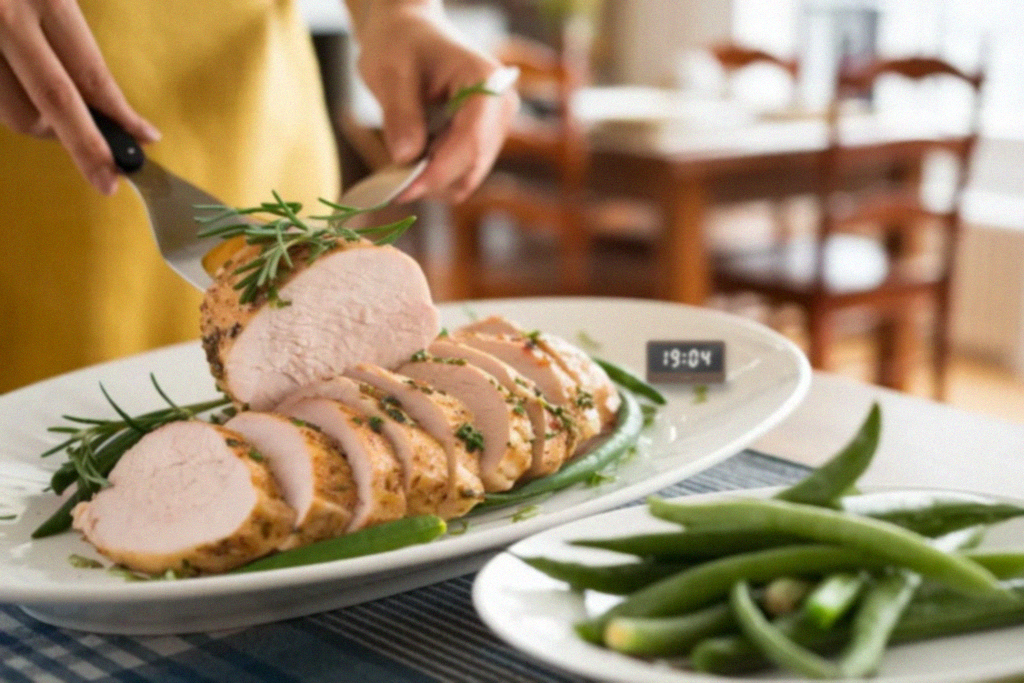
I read 19.04
